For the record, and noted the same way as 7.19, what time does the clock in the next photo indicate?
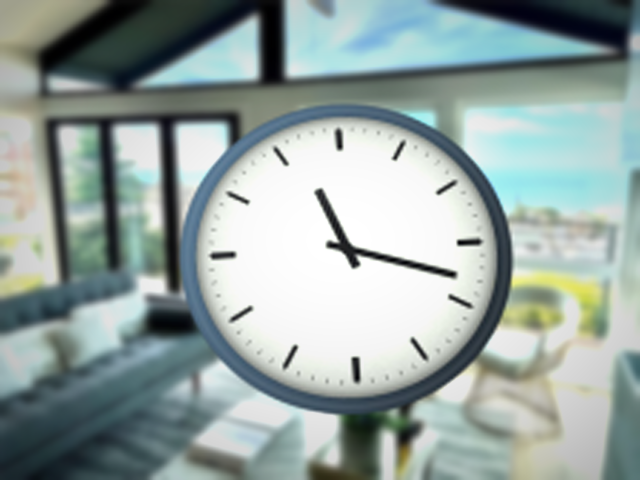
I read 11.18
